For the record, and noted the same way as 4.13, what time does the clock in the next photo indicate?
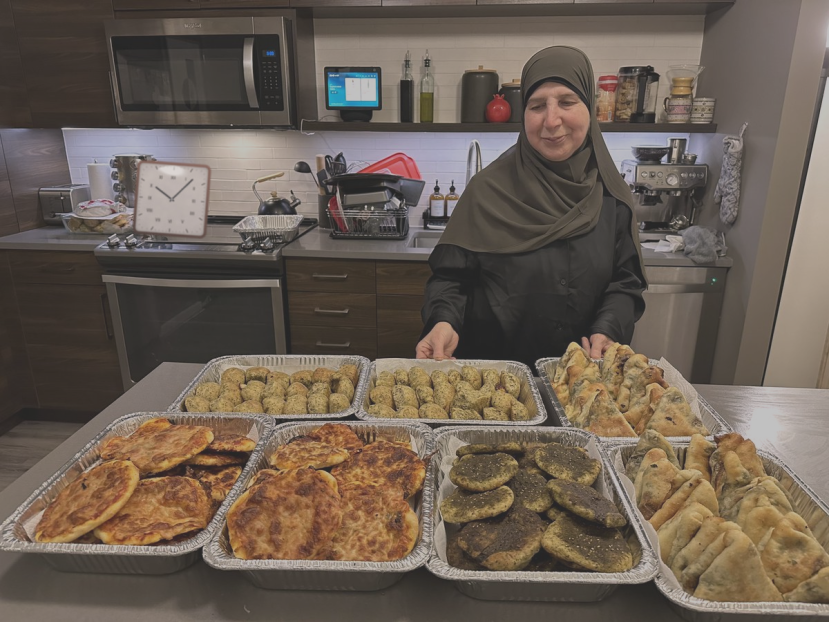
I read 10.07
